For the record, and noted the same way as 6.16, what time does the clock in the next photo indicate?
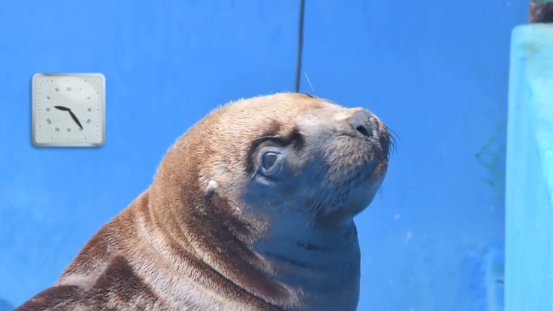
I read 9.24
